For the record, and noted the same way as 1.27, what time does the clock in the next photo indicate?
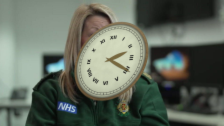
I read 2.20
